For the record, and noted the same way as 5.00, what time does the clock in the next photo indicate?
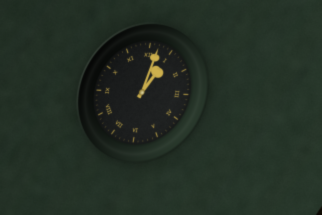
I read 1.02
